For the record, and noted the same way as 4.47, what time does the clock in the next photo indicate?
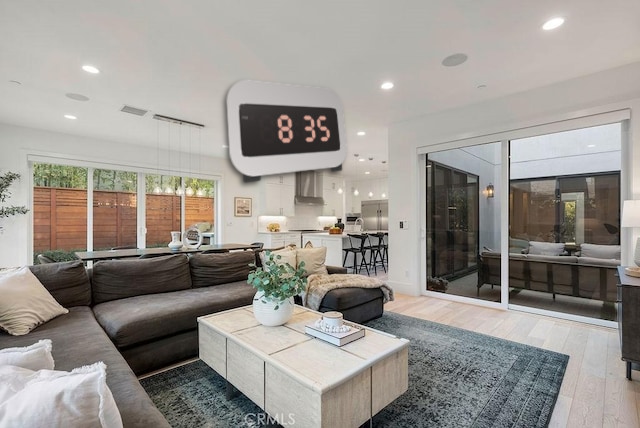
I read 8.35
